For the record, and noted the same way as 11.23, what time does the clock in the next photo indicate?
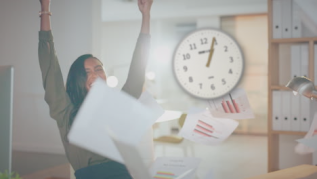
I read 1.04
